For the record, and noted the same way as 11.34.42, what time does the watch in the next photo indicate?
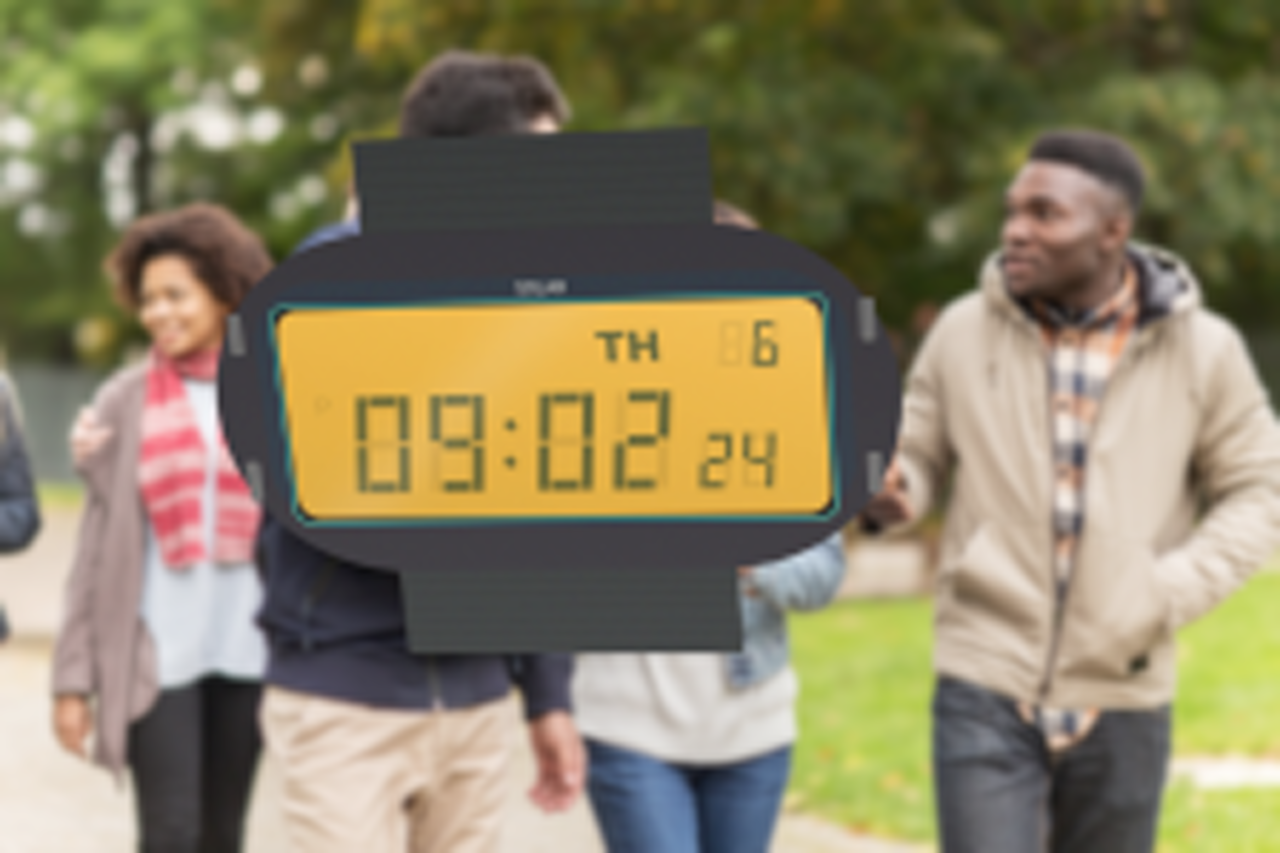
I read 9.02.24
